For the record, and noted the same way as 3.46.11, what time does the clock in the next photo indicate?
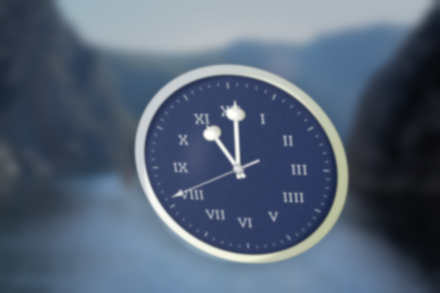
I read 11.00.41
